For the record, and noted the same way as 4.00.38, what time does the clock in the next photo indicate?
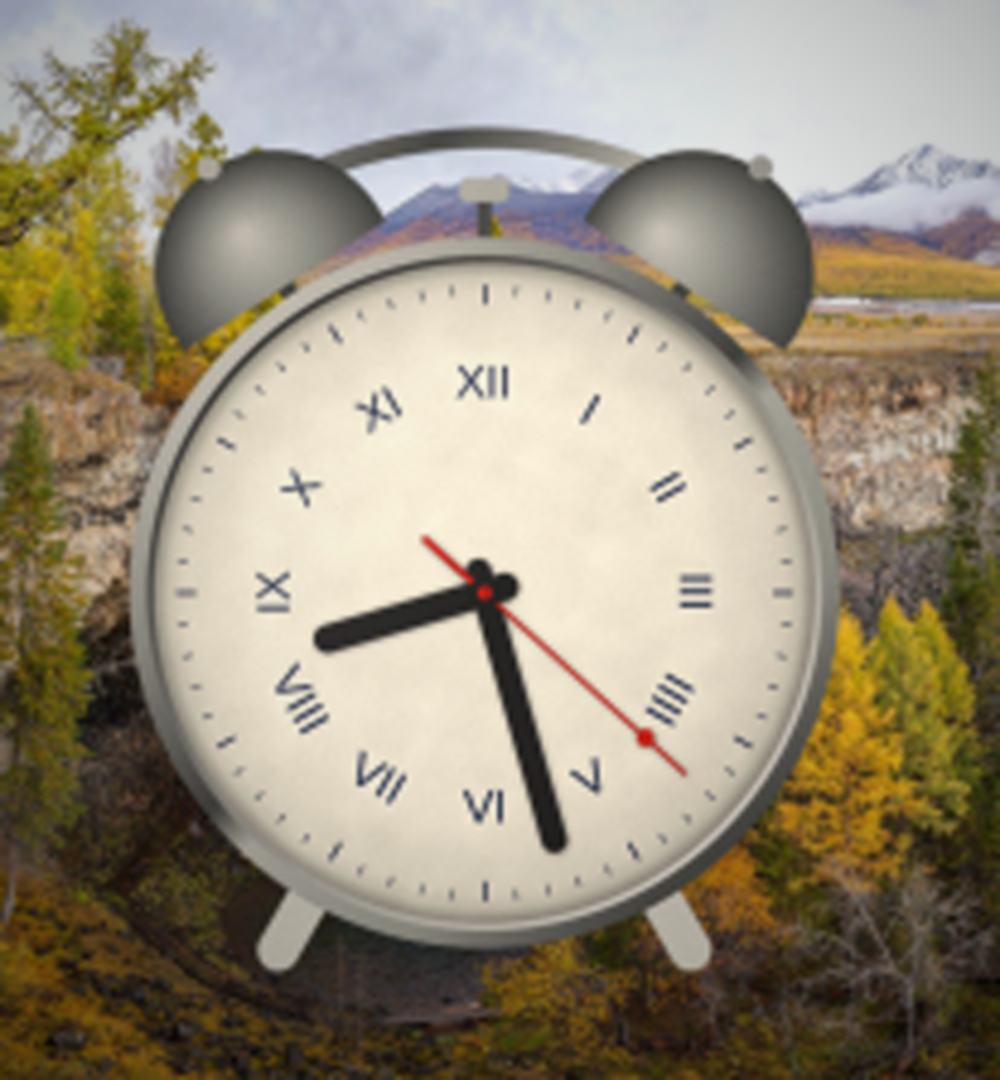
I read 8.27.22
